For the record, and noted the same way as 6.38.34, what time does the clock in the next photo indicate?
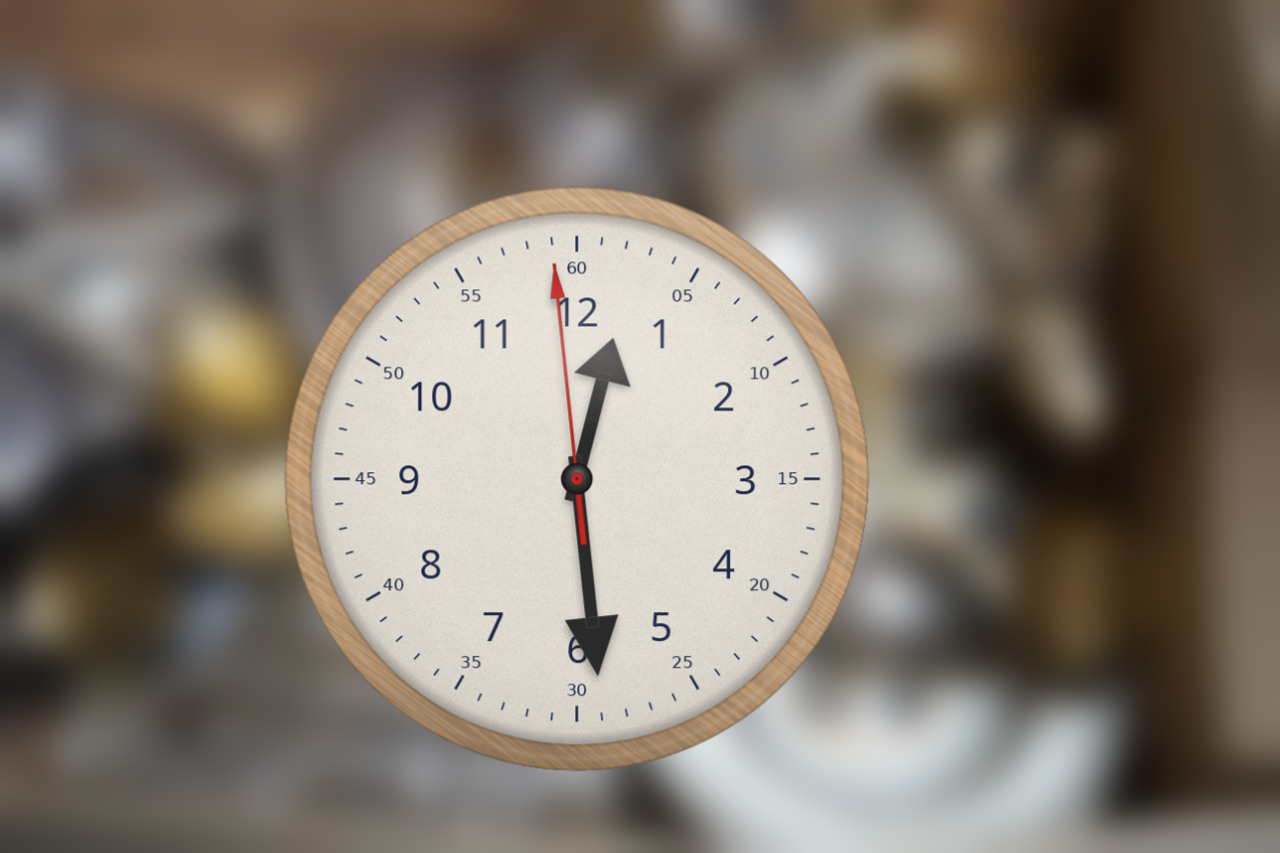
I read 12.28.59
